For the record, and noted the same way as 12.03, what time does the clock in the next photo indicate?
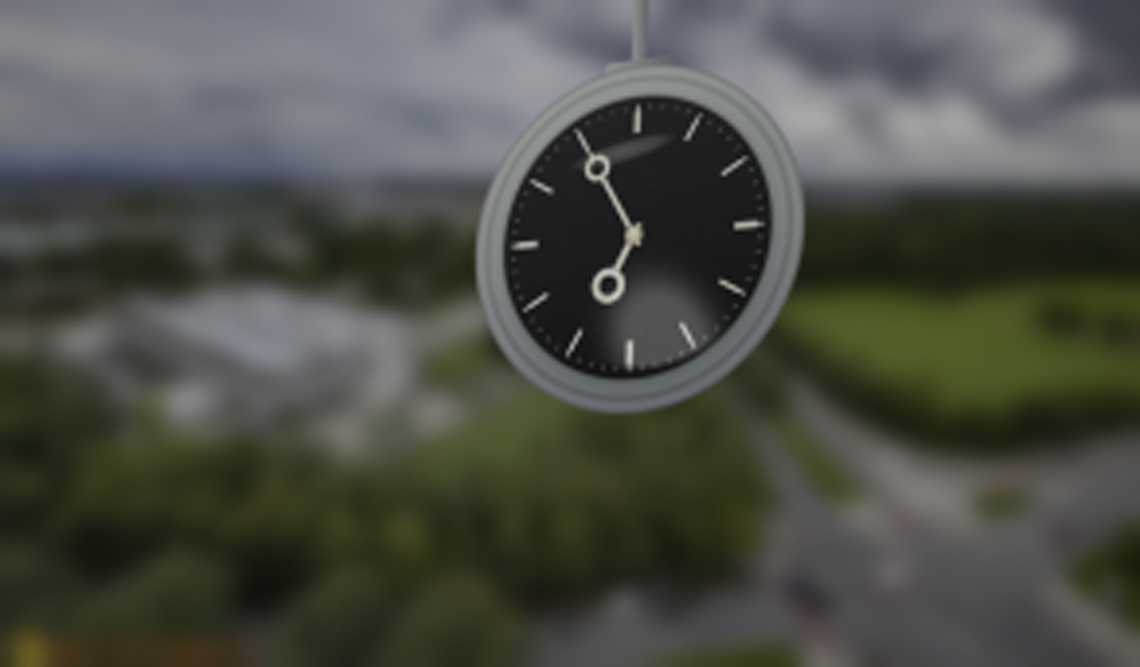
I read 6.55
